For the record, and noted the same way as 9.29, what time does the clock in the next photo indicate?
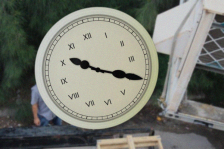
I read 10.20
